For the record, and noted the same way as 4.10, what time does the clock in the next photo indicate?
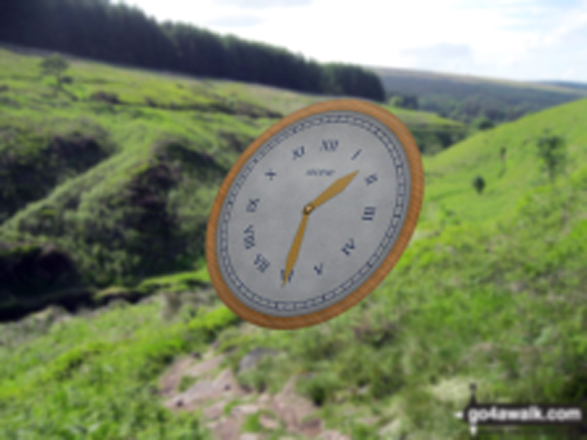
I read 1.30
